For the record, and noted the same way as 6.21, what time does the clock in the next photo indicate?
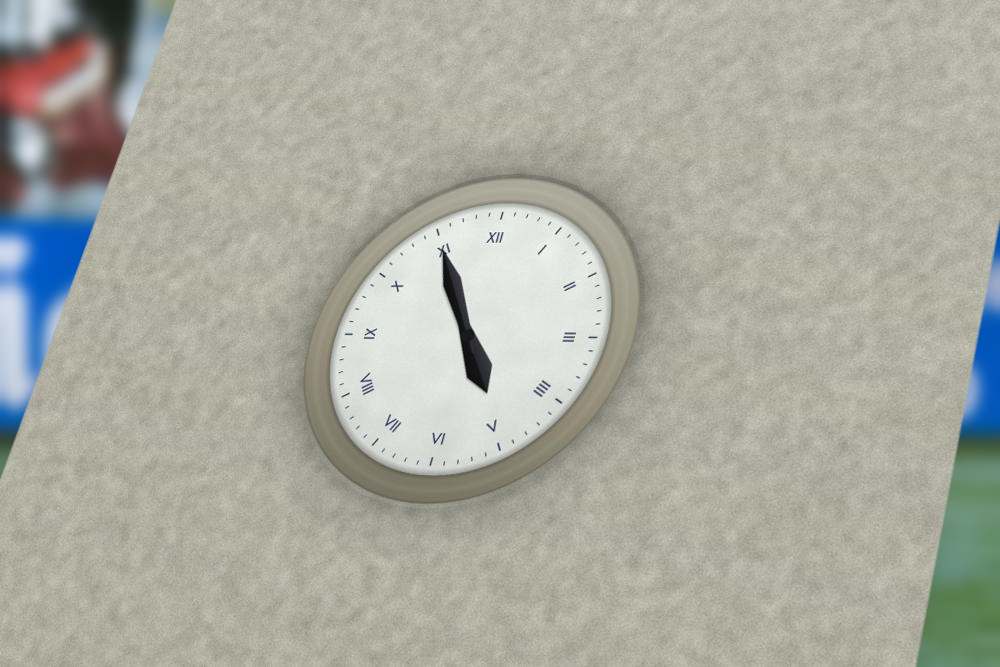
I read 4.55
